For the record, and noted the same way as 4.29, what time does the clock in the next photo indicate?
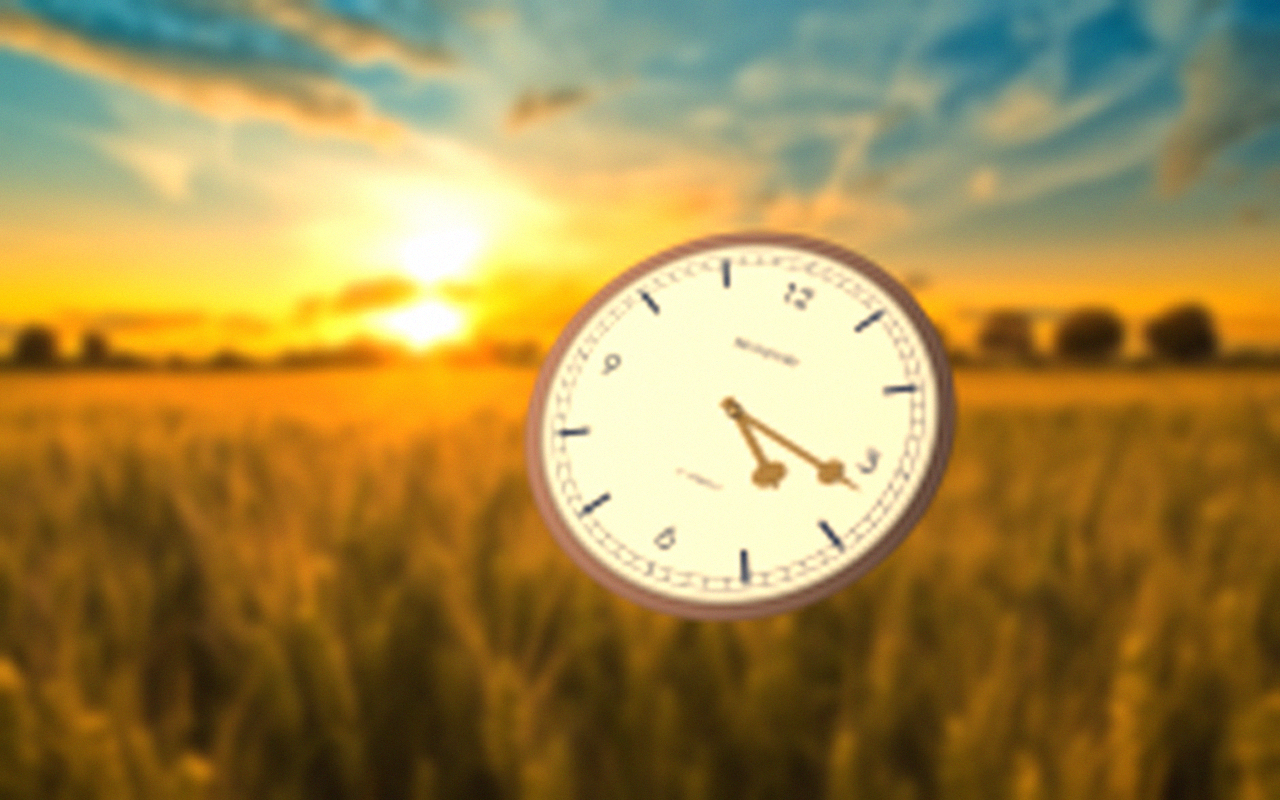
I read 4.17
